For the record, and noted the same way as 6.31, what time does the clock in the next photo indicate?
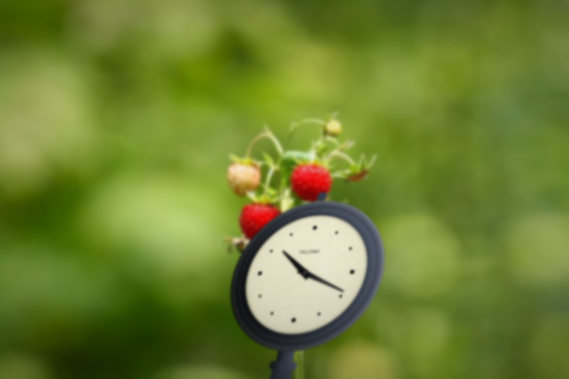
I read 10.19
